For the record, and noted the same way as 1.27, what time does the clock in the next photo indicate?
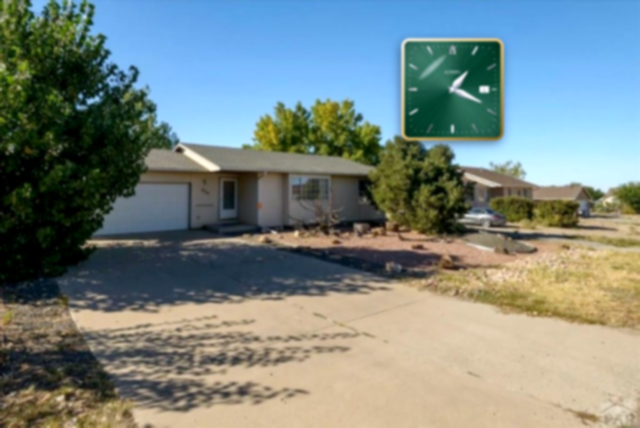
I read 1.19
